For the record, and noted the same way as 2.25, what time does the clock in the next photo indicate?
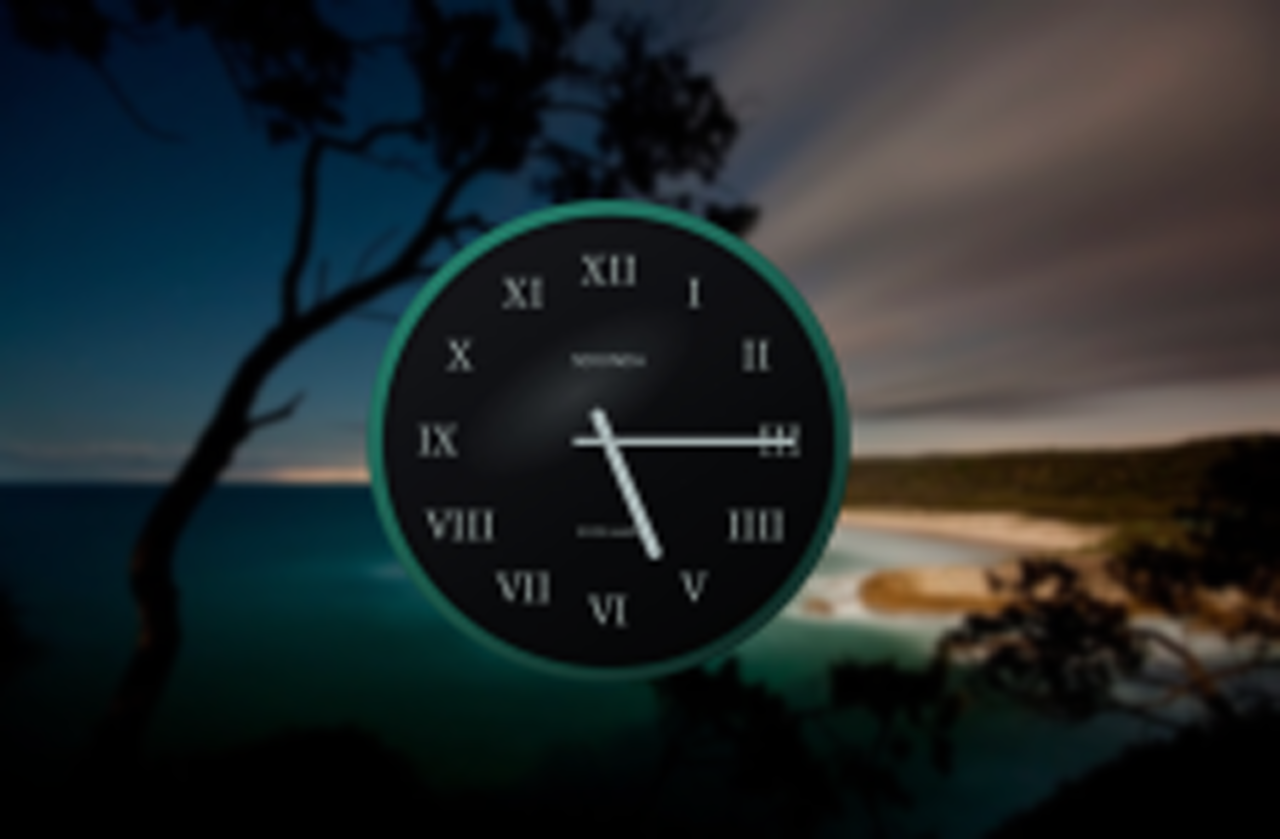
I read 5.15
